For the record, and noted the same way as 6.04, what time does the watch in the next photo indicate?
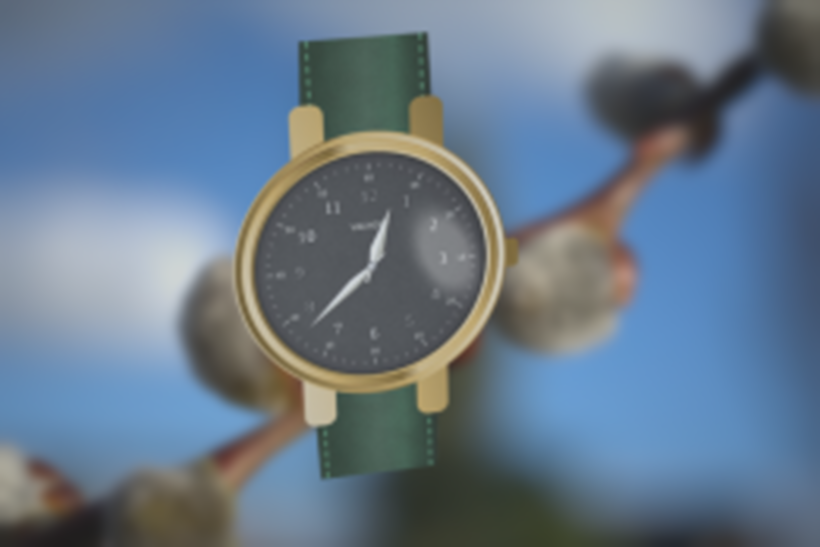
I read 12.38
